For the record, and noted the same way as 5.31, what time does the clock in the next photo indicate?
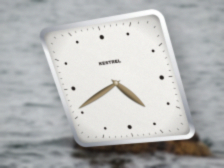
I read 4.41
